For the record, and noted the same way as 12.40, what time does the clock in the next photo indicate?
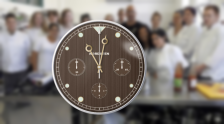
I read 11.02
